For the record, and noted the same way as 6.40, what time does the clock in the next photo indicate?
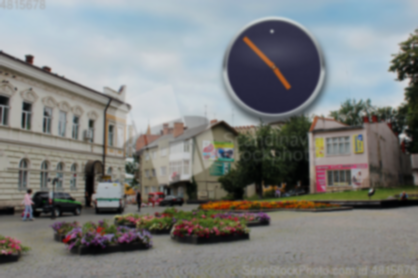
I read 4.53
